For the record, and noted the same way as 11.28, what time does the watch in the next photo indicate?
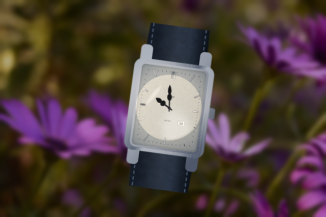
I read 9.59
